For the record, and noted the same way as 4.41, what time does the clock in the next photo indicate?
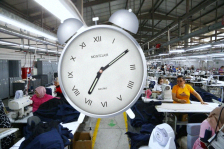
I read 7.10
